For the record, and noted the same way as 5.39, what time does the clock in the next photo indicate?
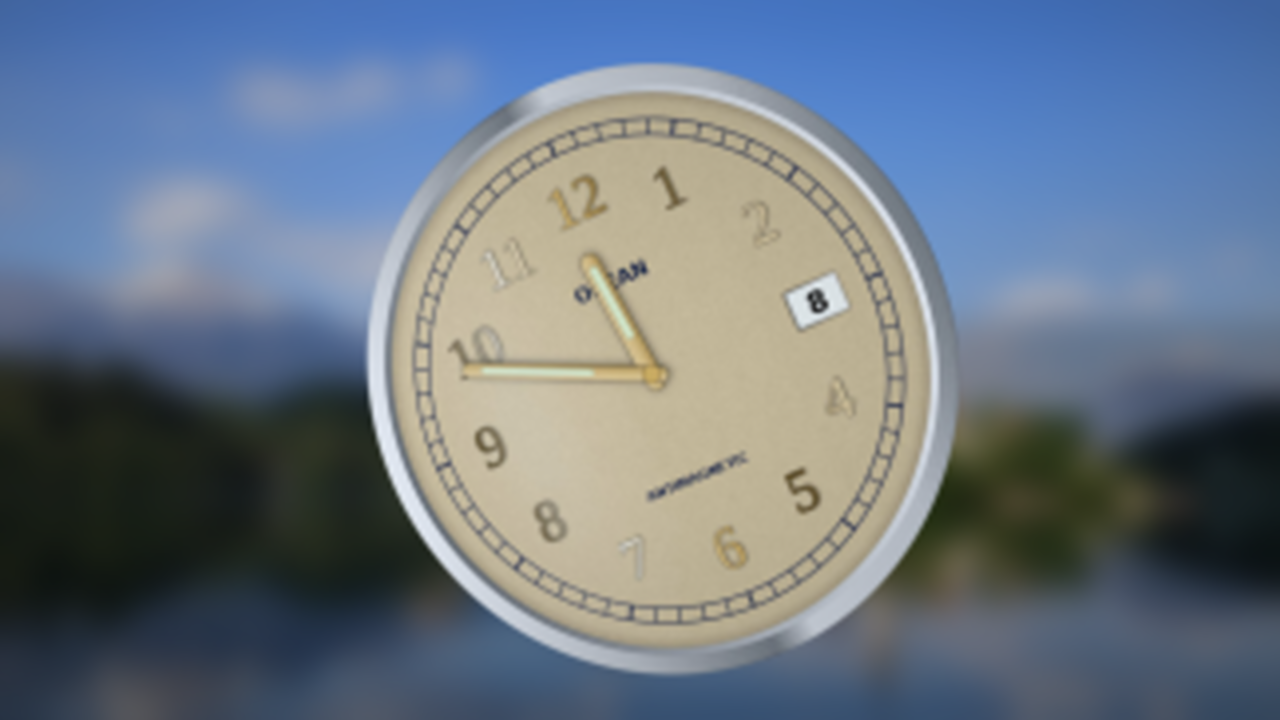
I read 11.49
